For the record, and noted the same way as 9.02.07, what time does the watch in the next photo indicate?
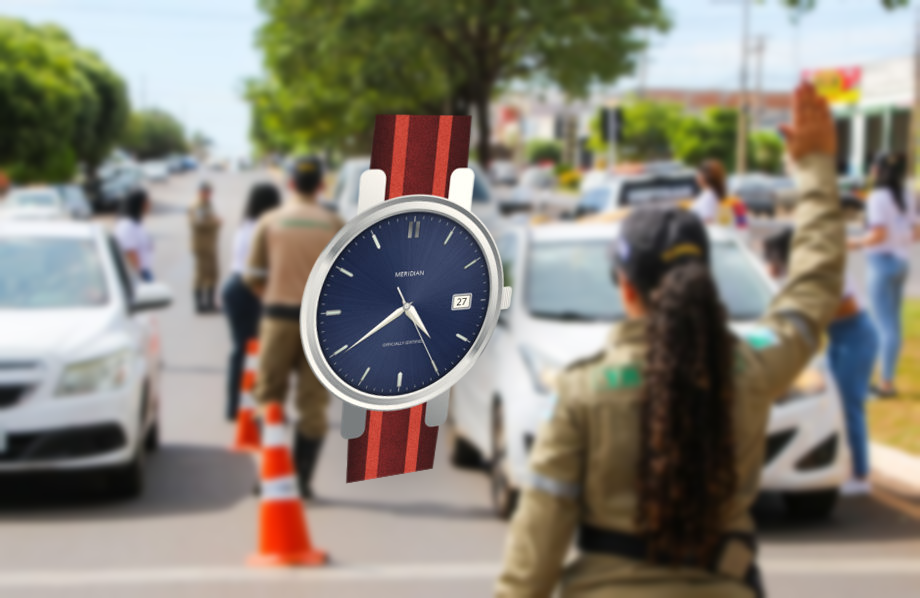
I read 4.39.25
